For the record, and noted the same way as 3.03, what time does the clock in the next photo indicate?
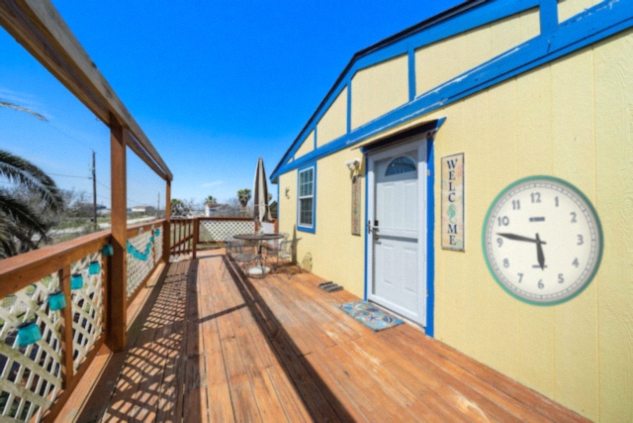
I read 5.47
